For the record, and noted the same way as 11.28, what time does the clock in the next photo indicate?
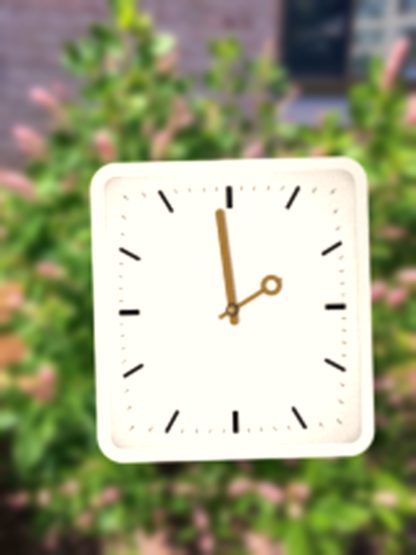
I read 1.59
